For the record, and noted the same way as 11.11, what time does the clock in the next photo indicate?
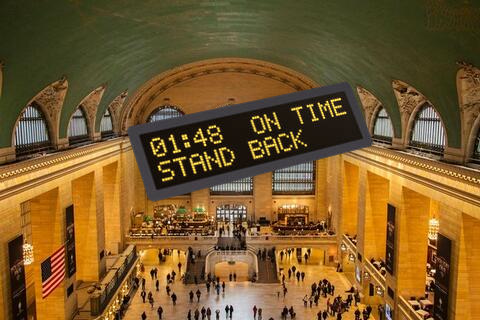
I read 1.48
